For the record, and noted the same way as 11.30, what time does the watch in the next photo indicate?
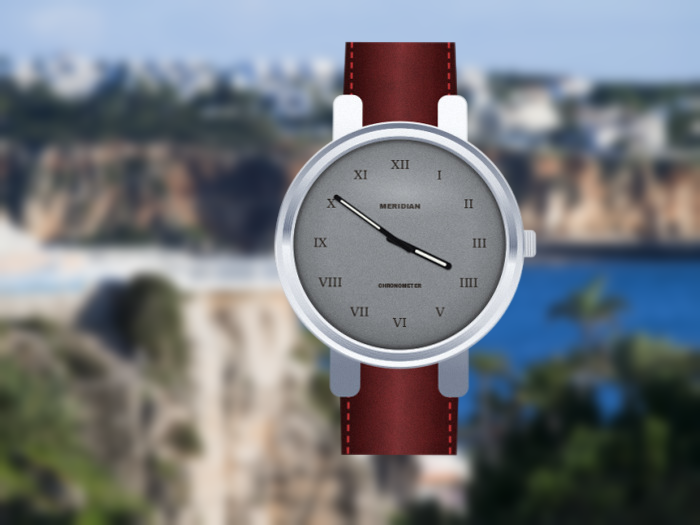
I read 3.51
